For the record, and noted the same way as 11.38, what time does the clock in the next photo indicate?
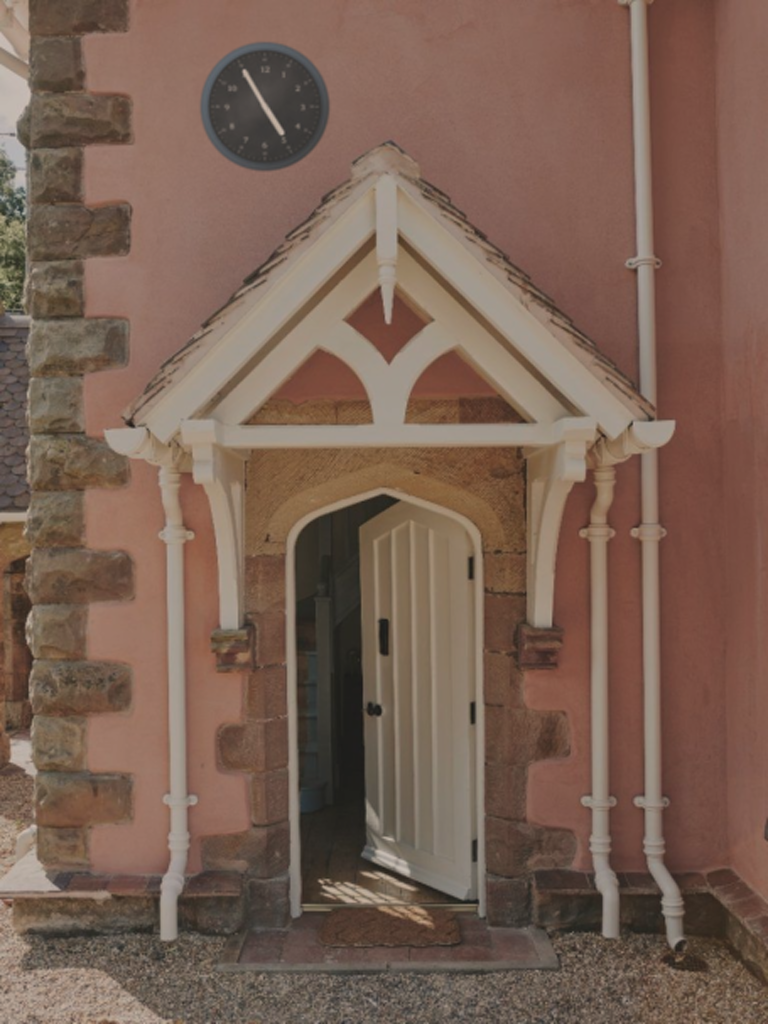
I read 4.55
